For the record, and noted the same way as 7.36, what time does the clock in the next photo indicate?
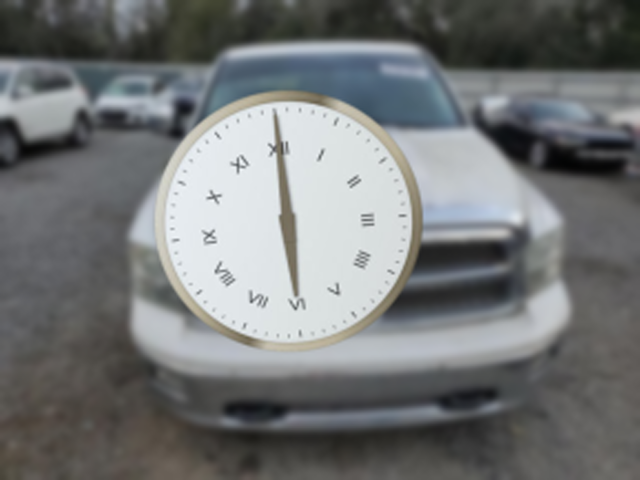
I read 6.00
